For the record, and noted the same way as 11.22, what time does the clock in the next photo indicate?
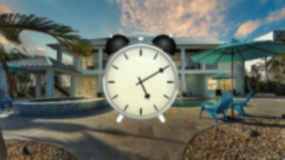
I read 5.10
